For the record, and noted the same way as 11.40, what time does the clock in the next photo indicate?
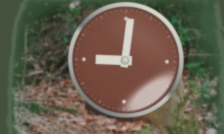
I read 9.01
